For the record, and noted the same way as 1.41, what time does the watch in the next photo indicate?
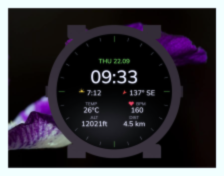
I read 9.33
